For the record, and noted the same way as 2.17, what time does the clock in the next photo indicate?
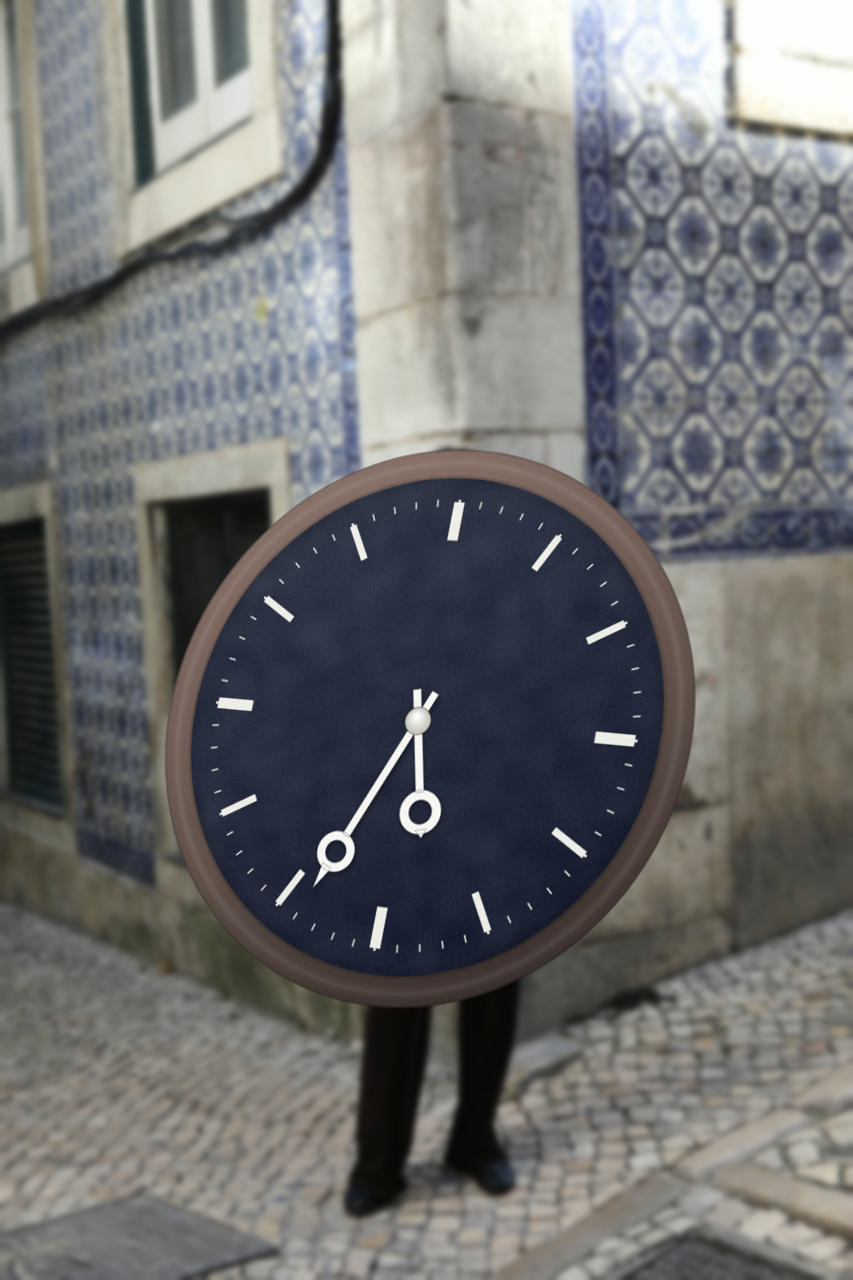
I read 5.34
